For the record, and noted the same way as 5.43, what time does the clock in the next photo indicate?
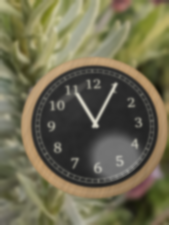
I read 11.05
